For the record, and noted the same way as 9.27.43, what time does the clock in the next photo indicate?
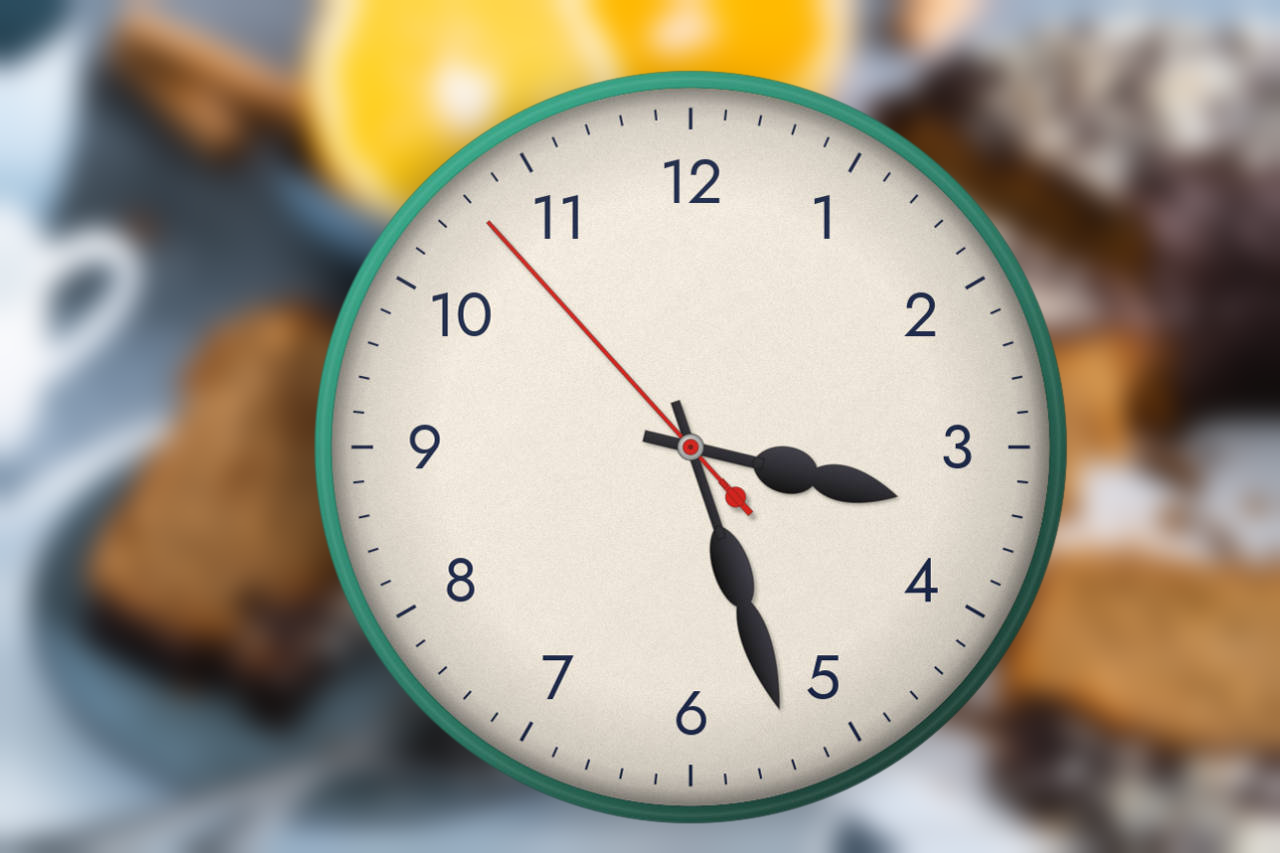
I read 3.26.53
